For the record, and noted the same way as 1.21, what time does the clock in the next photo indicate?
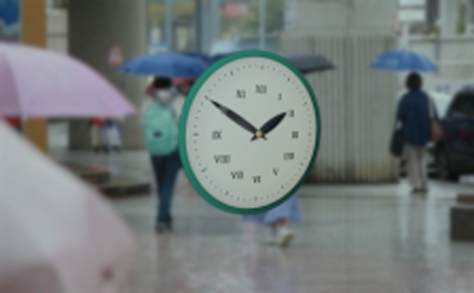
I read 1.50
